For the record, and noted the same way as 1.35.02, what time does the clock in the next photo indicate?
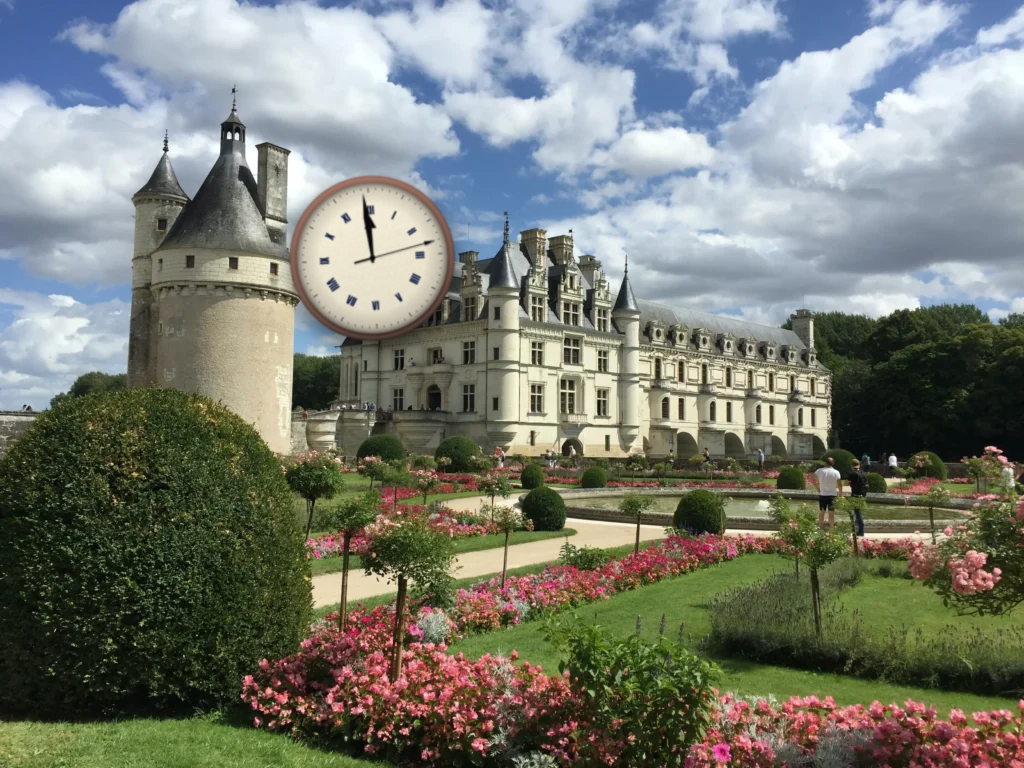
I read 11.59.13
